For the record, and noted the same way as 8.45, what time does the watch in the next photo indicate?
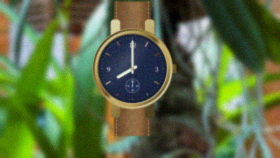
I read 8.00
